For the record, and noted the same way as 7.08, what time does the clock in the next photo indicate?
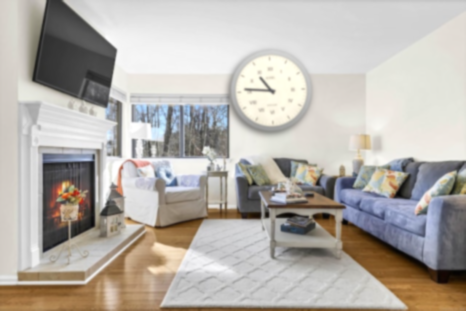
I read 10.46
